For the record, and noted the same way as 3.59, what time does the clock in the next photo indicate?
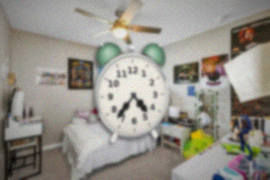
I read 4.37
